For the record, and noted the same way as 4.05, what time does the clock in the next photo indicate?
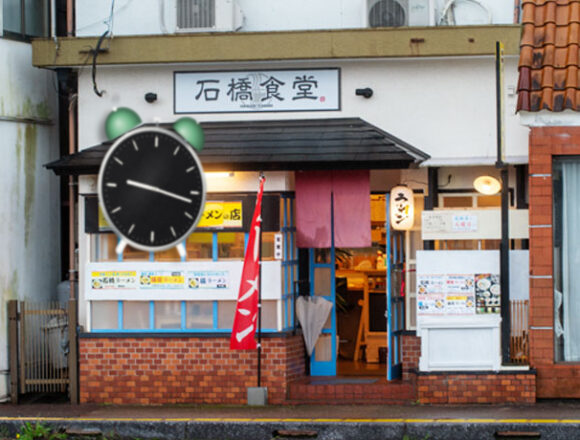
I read 9.17
